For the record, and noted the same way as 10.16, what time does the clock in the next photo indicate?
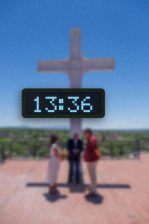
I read 13.36
